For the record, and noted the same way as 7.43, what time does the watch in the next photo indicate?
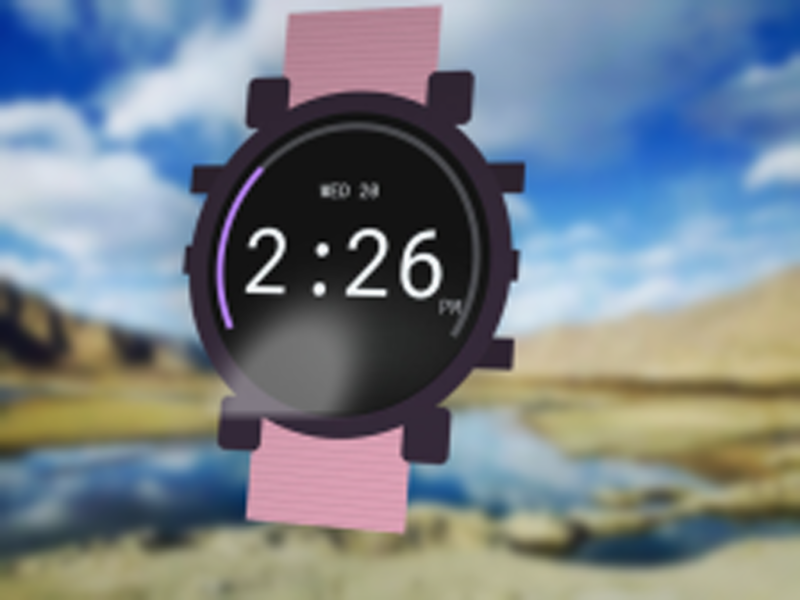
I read 2.26
